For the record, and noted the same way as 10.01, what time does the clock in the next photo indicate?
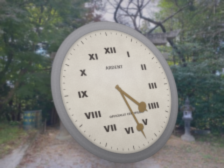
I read 4.27
